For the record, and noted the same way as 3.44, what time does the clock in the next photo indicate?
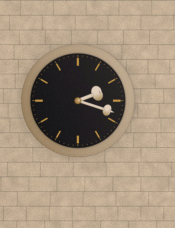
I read 2.18
